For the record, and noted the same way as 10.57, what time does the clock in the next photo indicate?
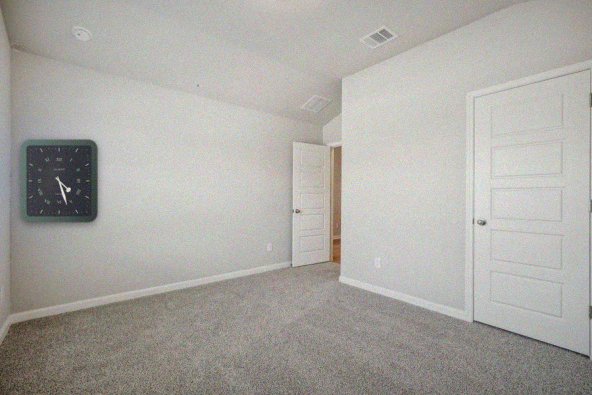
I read 4.27
